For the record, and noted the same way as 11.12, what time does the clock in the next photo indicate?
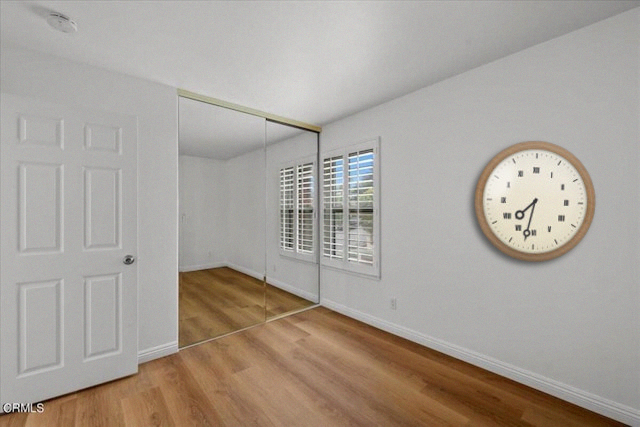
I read 7.32
